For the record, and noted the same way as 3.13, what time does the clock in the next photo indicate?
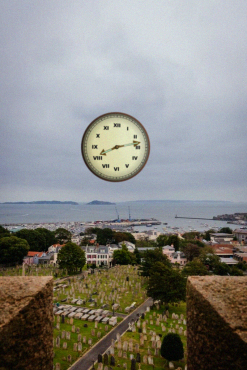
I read 8.13
